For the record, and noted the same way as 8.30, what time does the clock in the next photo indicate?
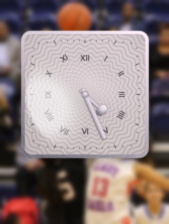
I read 4.26
